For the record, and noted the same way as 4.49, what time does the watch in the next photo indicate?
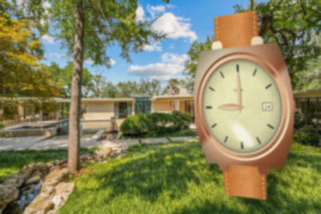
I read 9.00
